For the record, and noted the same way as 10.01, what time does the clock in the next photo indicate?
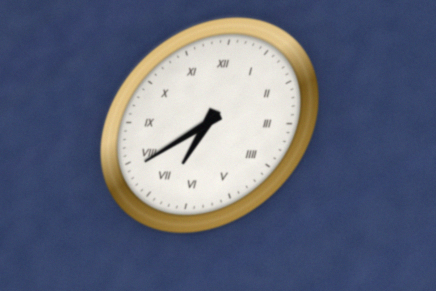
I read 6.39
